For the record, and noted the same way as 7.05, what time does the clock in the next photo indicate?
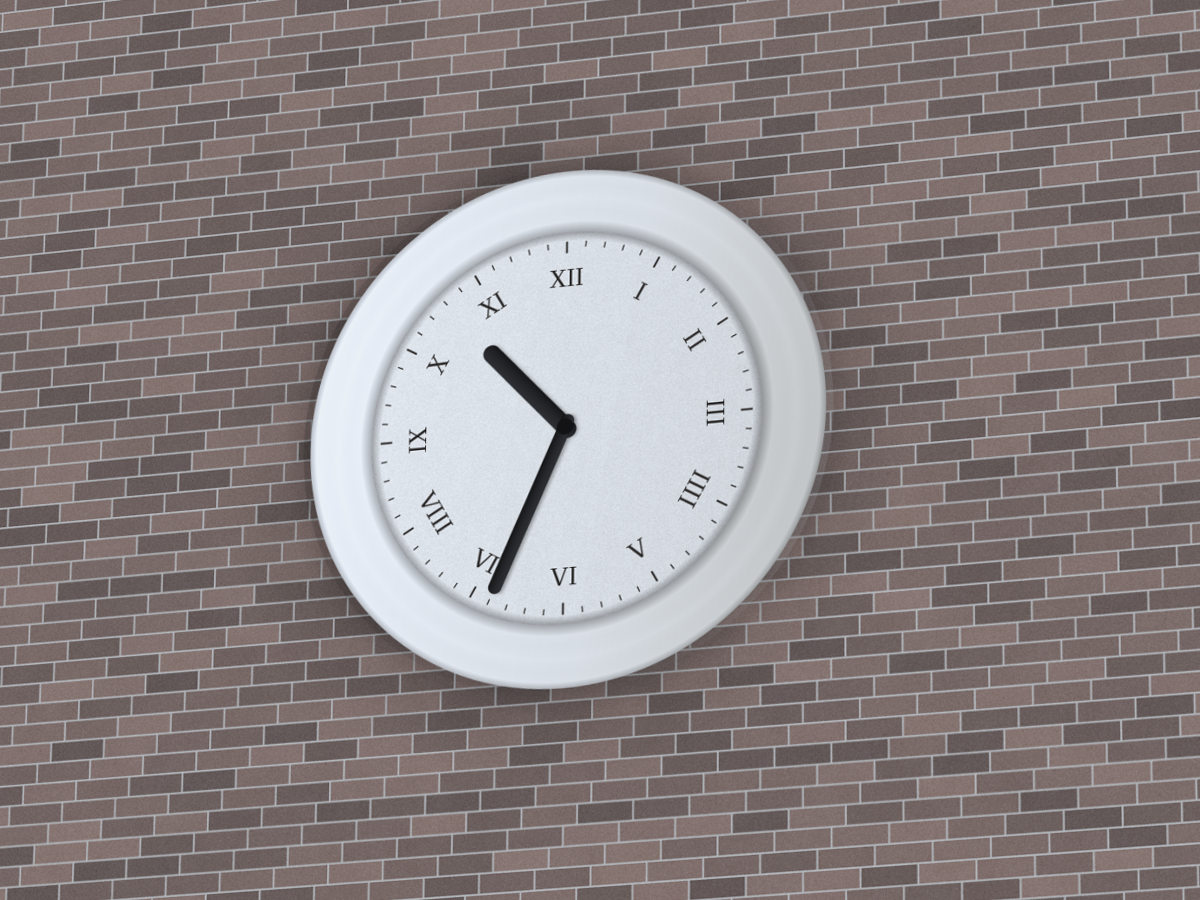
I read 10.34
